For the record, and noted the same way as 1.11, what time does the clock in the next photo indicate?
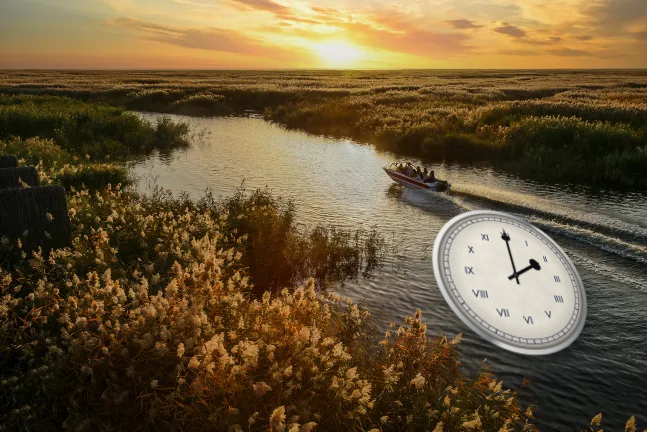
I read 2.00
